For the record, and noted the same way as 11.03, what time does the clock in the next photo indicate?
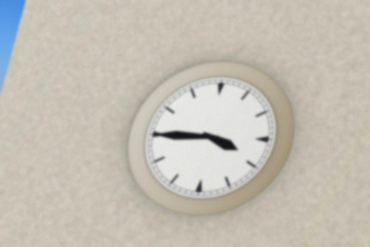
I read 3.45
